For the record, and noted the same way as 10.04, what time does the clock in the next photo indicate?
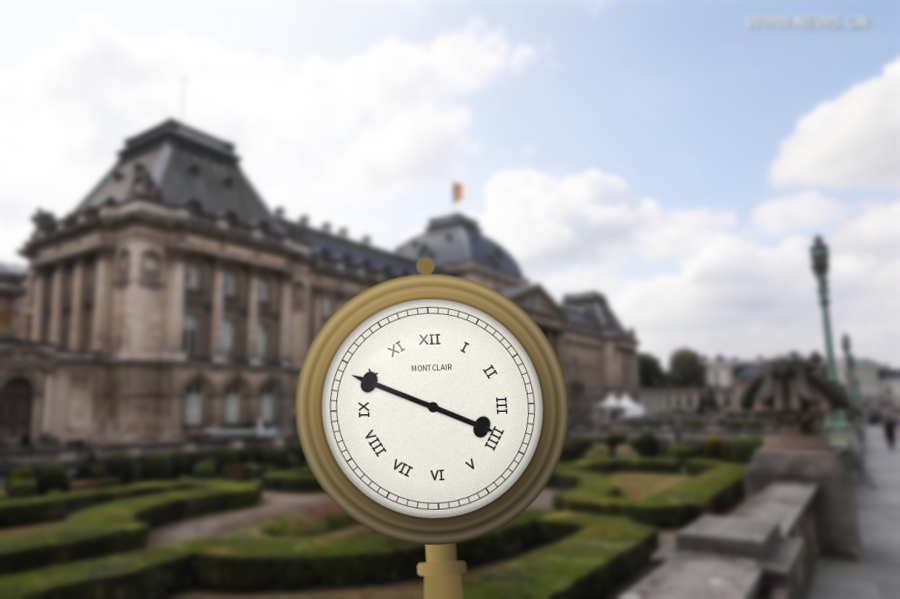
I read 3.49
